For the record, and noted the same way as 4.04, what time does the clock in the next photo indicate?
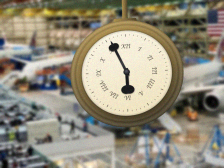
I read 5.56
